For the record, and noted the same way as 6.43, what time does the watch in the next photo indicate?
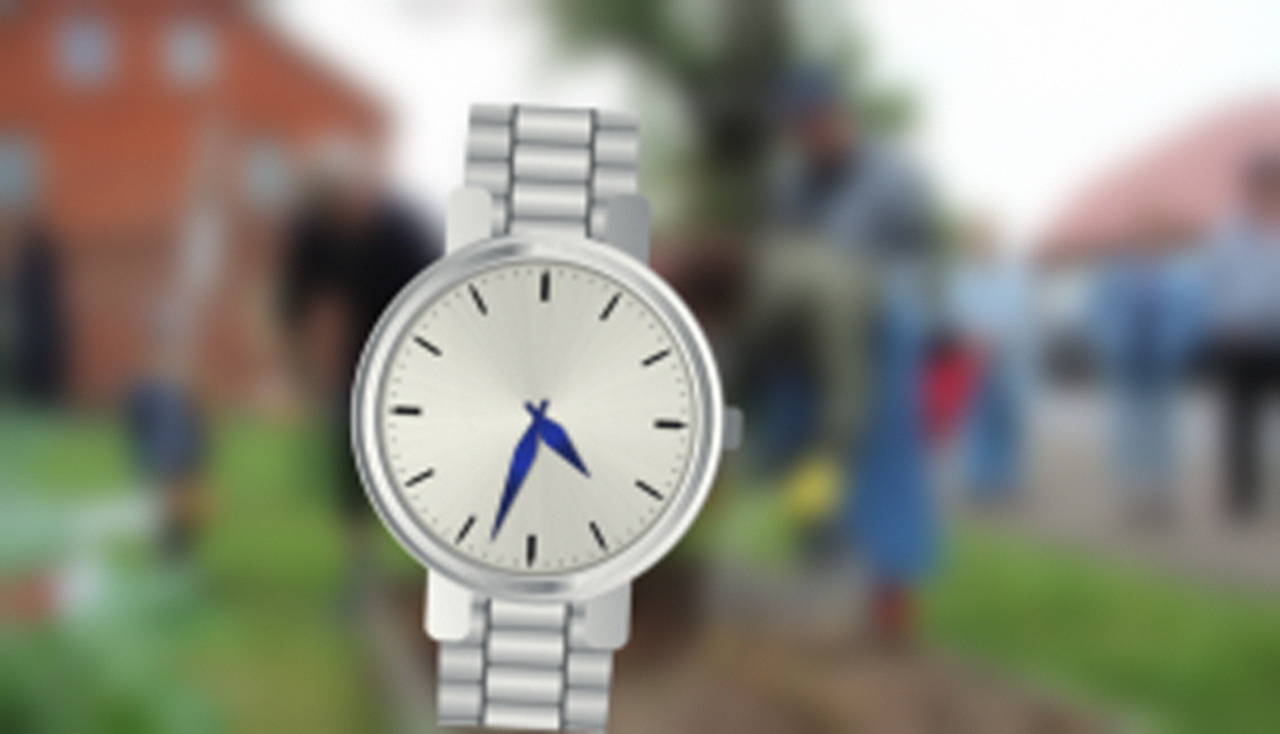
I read 4.33
